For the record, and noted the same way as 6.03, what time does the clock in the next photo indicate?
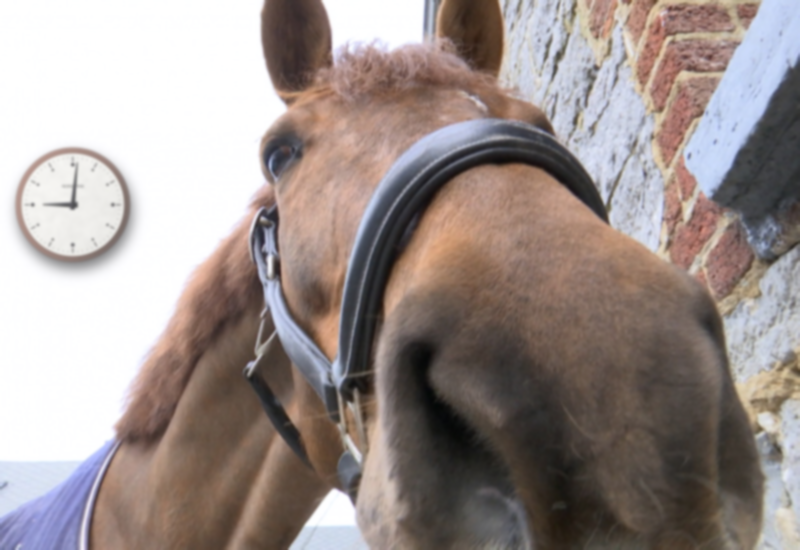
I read 9.01
